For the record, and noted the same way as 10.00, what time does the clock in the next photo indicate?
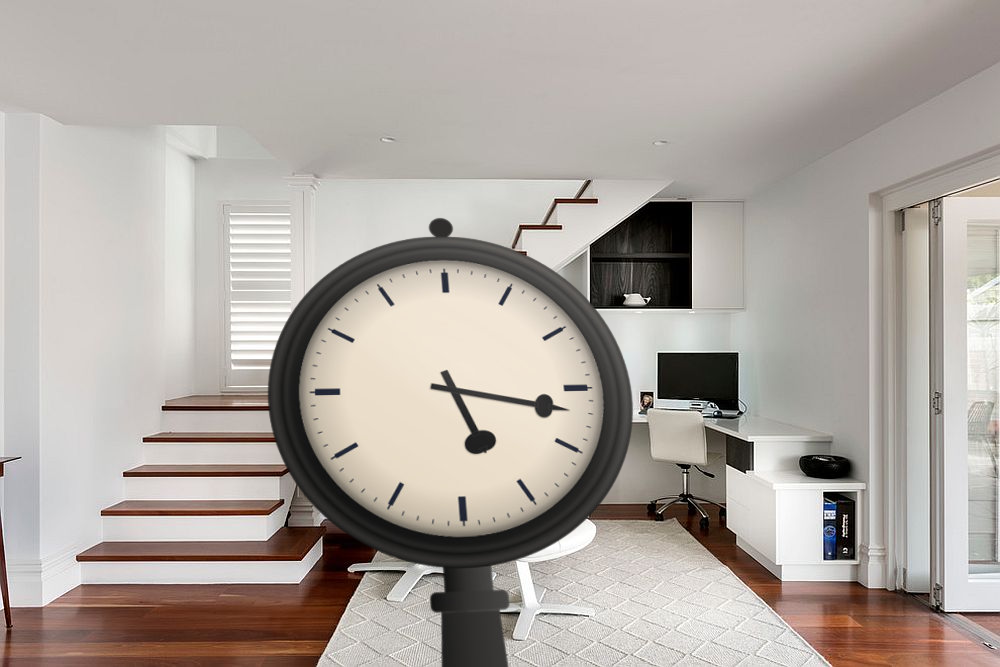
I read 5.17
